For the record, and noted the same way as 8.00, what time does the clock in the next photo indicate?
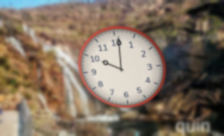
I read 10.01
